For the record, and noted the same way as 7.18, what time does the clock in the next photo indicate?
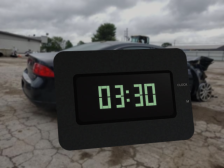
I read 3.30
